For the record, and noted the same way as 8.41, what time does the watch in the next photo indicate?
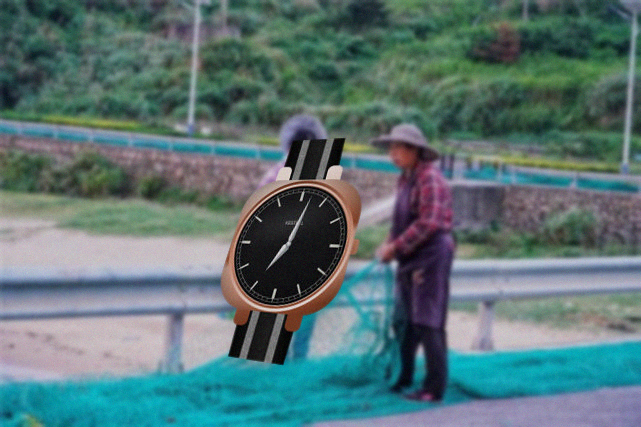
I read 7.02
